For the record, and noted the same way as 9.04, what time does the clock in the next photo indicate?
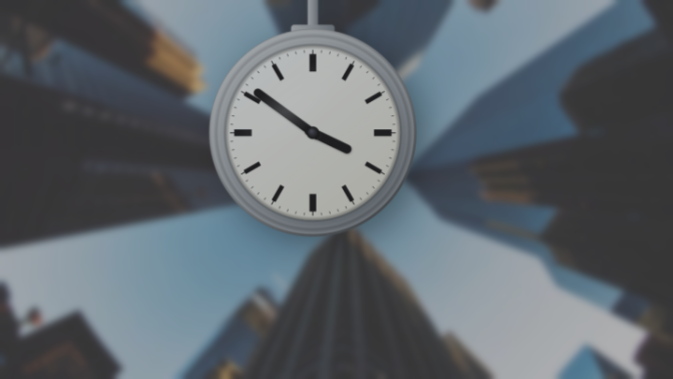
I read 3.51
